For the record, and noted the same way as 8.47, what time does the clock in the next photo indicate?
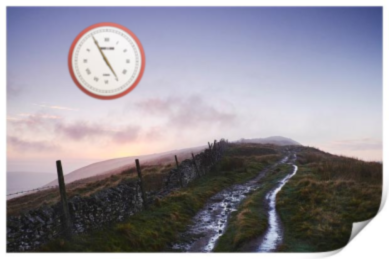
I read 4.55
